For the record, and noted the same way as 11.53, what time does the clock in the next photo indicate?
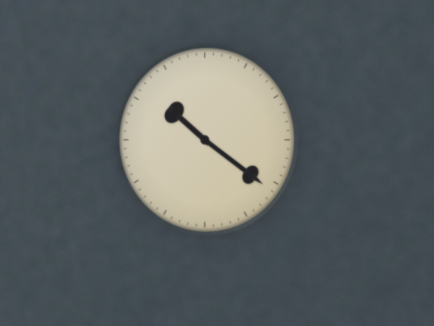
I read 10.21
